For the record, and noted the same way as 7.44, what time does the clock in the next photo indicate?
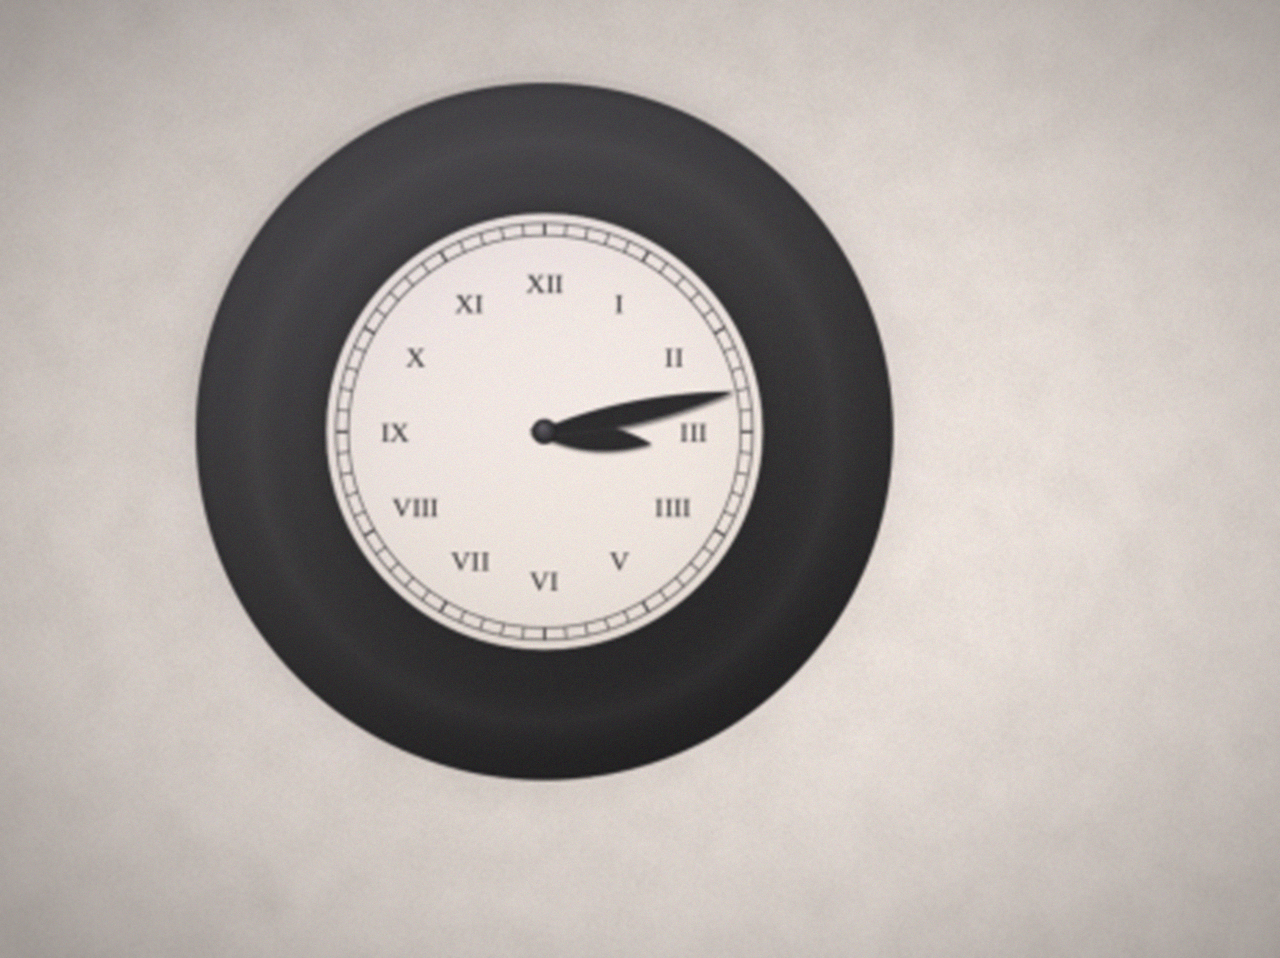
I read 3.13
